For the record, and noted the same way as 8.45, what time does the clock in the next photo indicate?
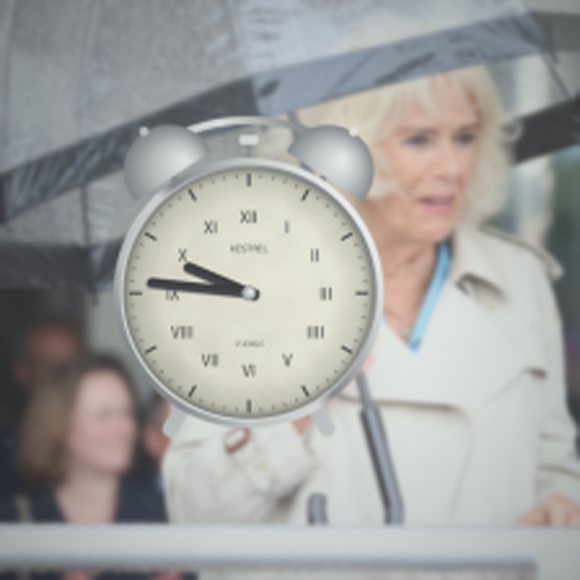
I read 9.46
